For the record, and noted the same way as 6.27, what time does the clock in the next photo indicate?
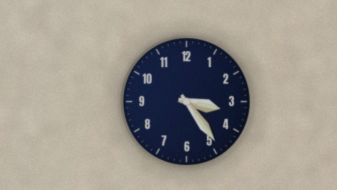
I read 3.24
